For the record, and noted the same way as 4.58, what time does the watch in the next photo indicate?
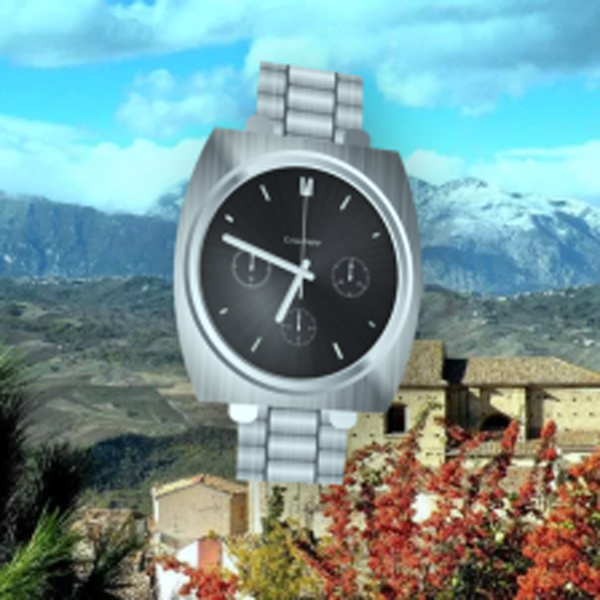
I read 6.48
